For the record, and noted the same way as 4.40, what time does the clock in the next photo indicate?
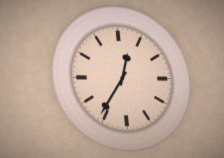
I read 12.36
